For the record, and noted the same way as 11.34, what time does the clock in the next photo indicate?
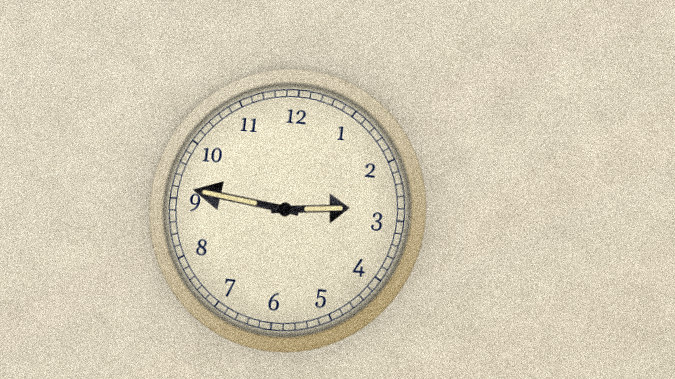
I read 2.46
